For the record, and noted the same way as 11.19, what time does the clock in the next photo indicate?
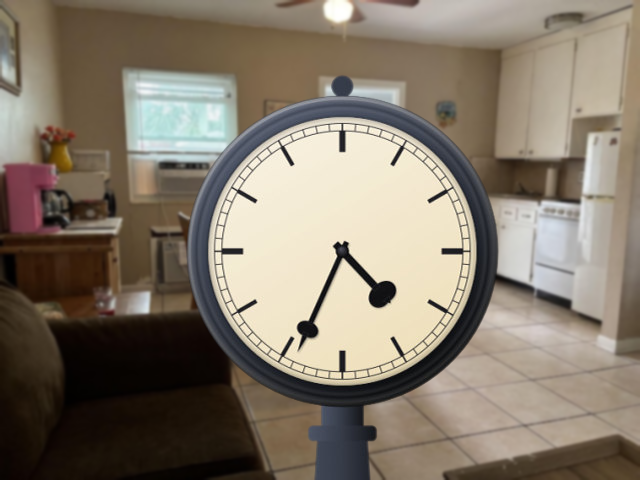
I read 4.34
